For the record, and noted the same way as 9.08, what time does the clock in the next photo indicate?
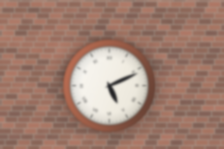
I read 5.11
